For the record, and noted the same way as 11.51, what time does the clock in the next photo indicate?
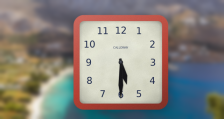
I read 5.30
